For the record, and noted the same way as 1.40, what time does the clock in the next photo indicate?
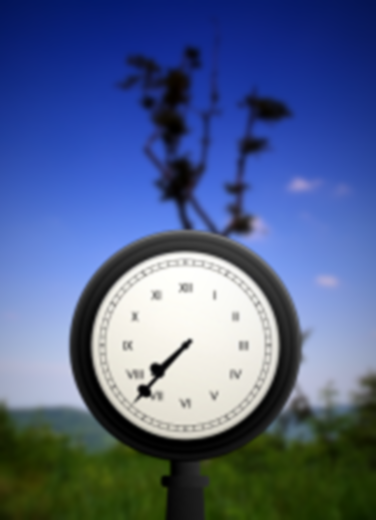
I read 7.37
